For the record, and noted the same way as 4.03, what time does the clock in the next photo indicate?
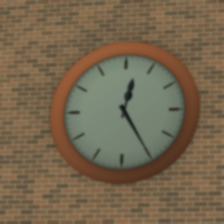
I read 12.25
